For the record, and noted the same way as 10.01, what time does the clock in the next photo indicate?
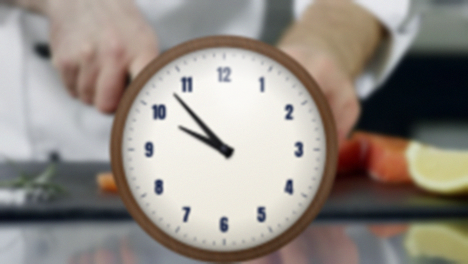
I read 9.53
